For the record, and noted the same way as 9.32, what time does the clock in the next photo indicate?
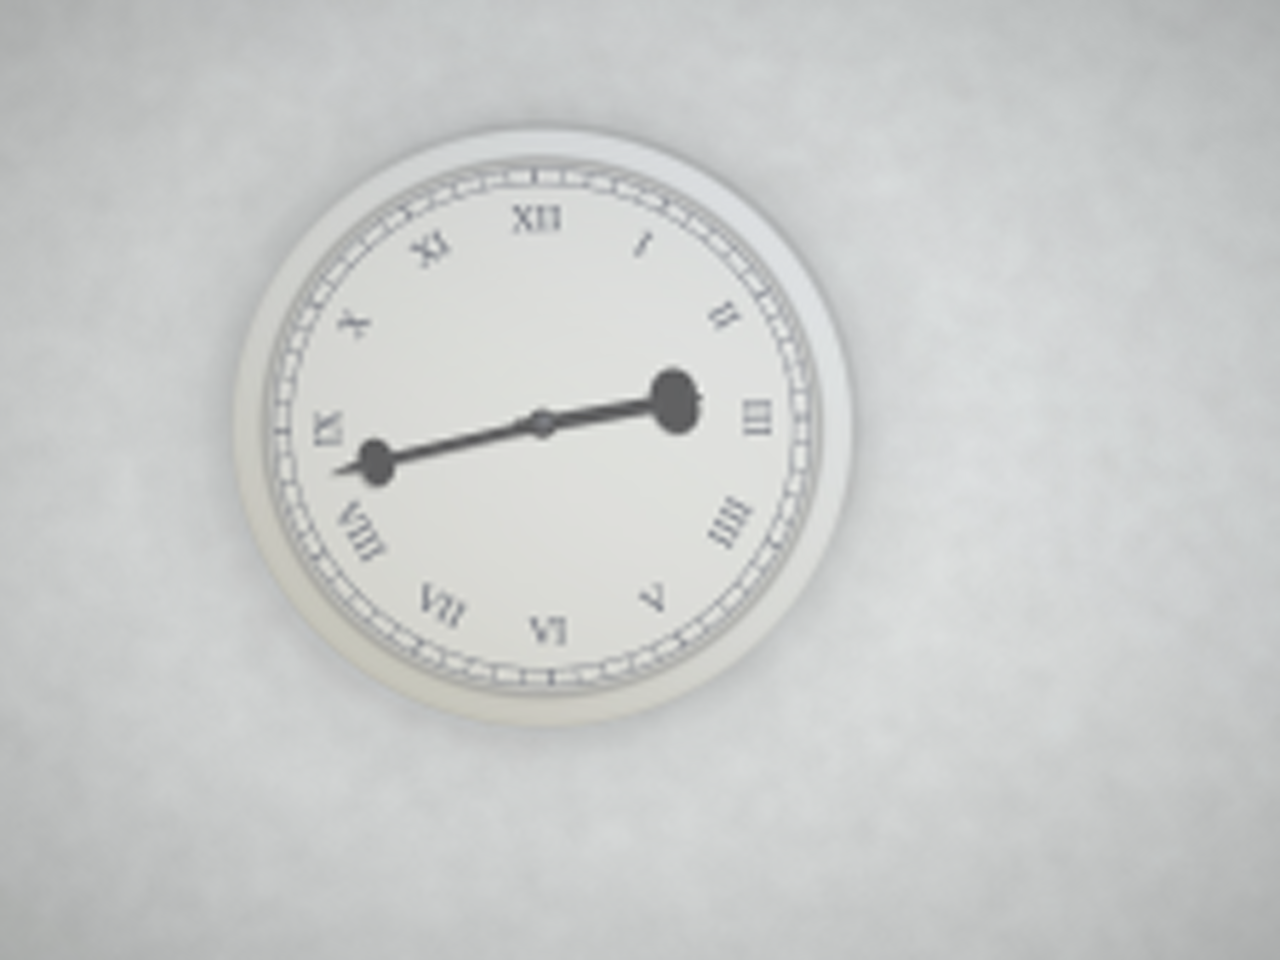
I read 2.43
